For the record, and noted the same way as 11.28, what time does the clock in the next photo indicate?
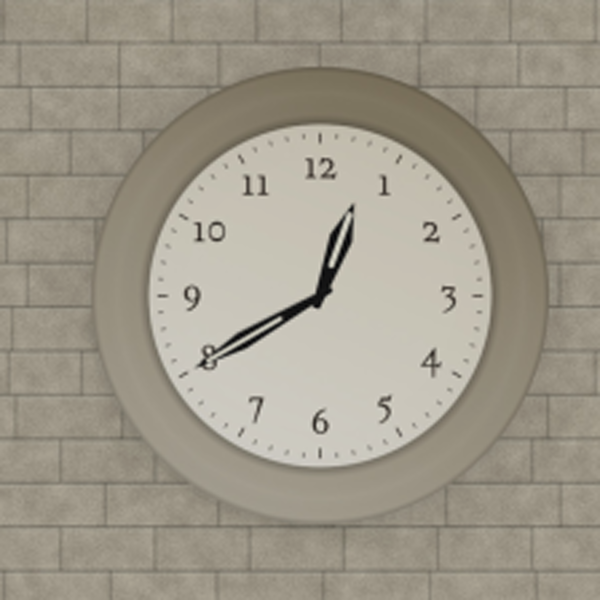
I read 12.40
